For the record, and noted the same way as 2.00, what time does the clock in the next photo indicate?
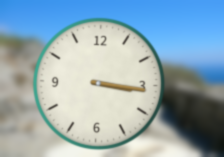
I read 3.16
